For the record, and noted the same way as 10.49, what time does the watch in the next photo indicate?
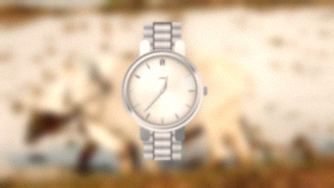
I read 12.37
